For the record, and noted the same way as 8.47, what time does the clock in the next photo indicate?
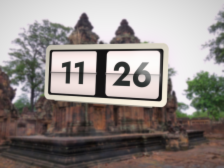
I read 11.26
